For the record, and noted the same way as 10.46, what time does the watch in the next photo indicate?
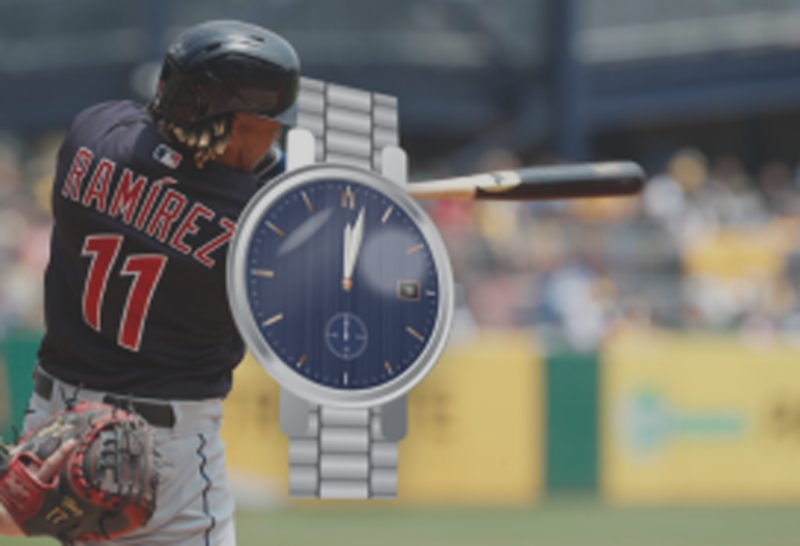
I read 12.02
